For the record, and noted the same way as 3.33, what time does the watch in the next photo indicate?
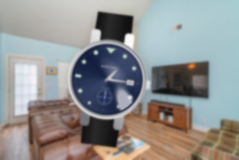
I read 1.15
